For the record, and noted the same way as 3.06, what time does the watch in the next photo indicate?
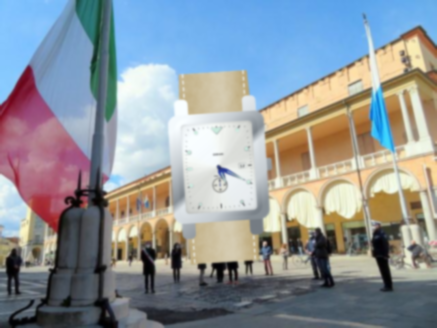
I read 5.20
